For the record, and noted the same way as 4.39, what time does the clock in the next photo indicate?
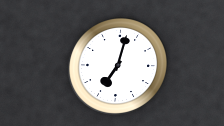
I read 7.02
